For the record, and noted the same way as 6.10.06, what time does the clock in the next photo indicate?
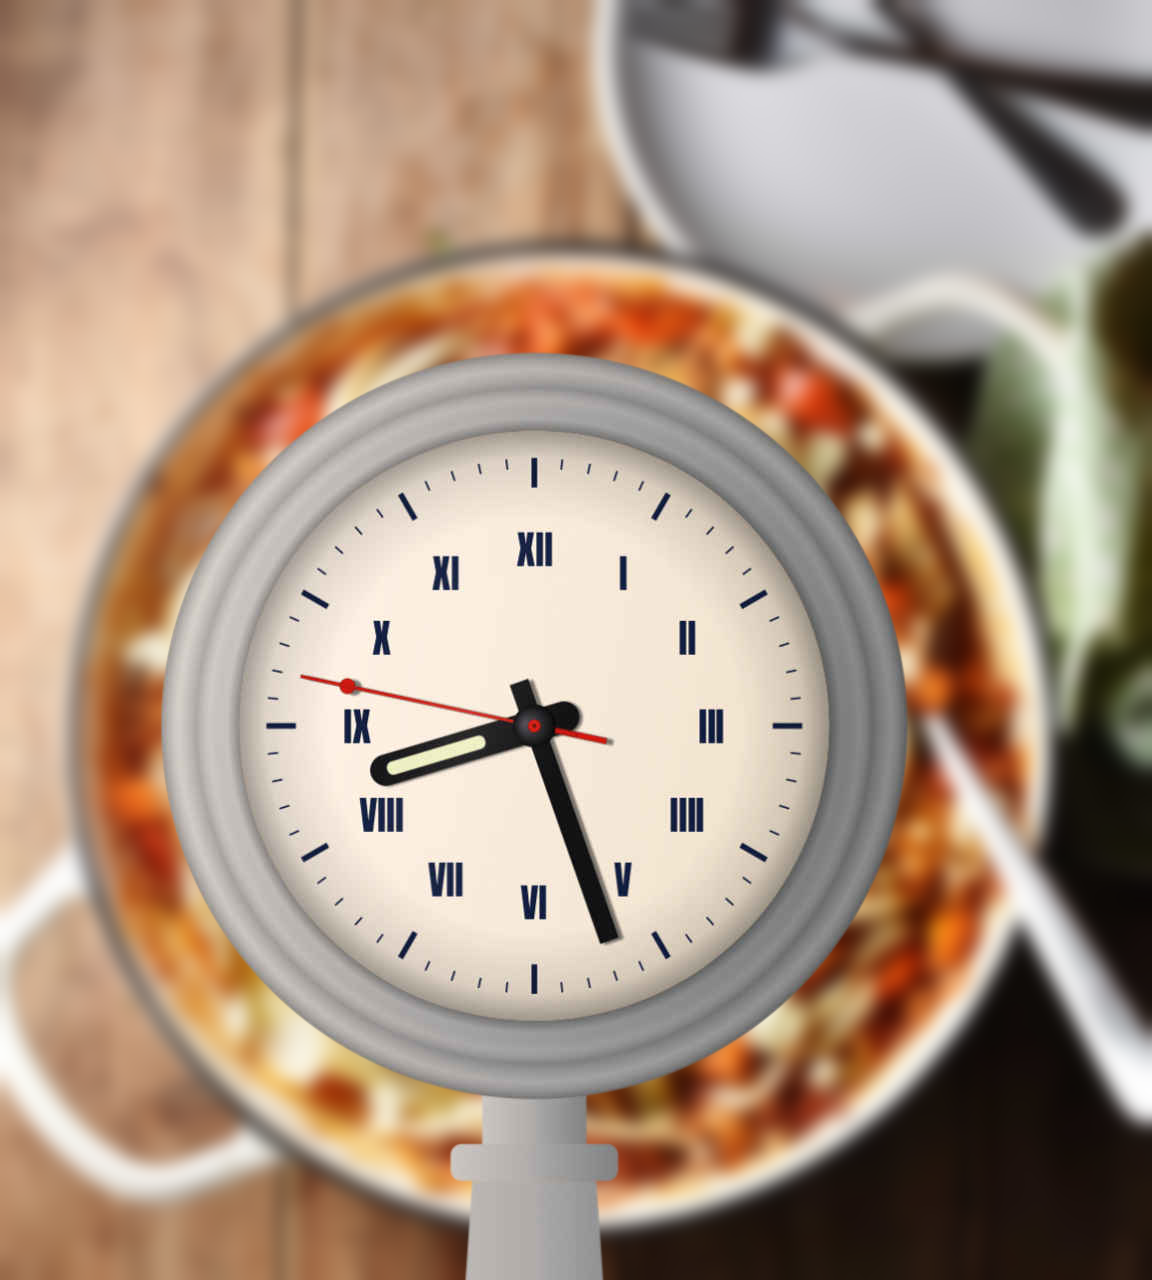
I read 8.26.47
